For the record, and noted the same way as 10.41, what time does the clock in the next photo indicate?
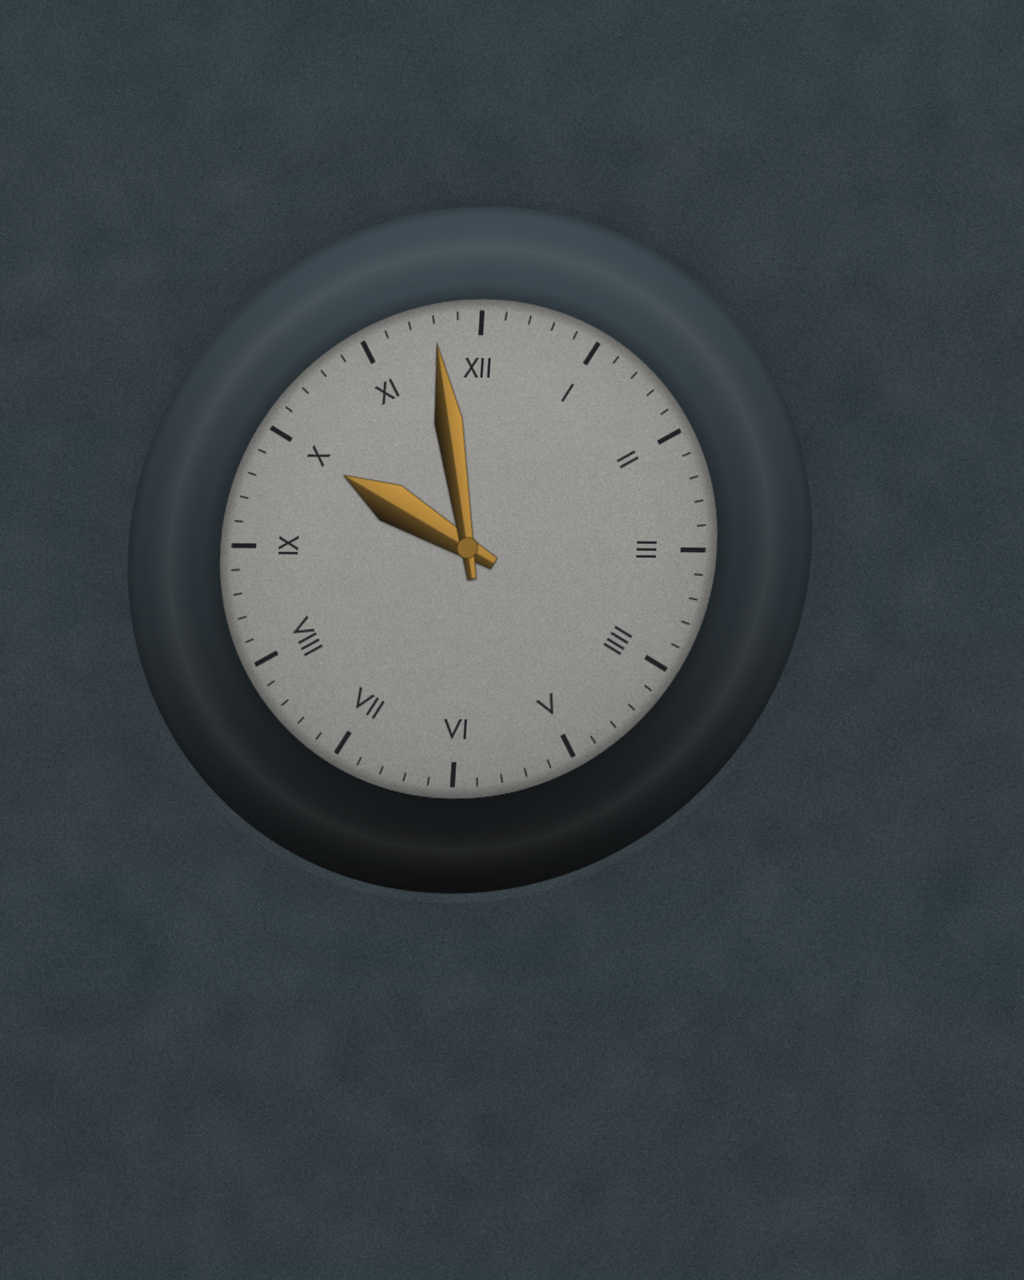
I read 9.58
